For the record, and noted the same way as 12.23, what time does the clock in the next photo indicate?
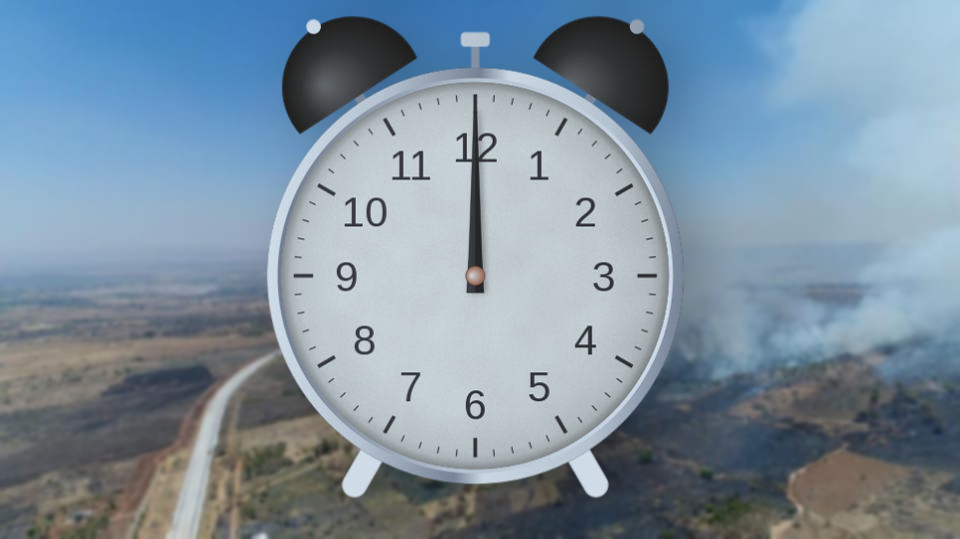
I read 12.00
